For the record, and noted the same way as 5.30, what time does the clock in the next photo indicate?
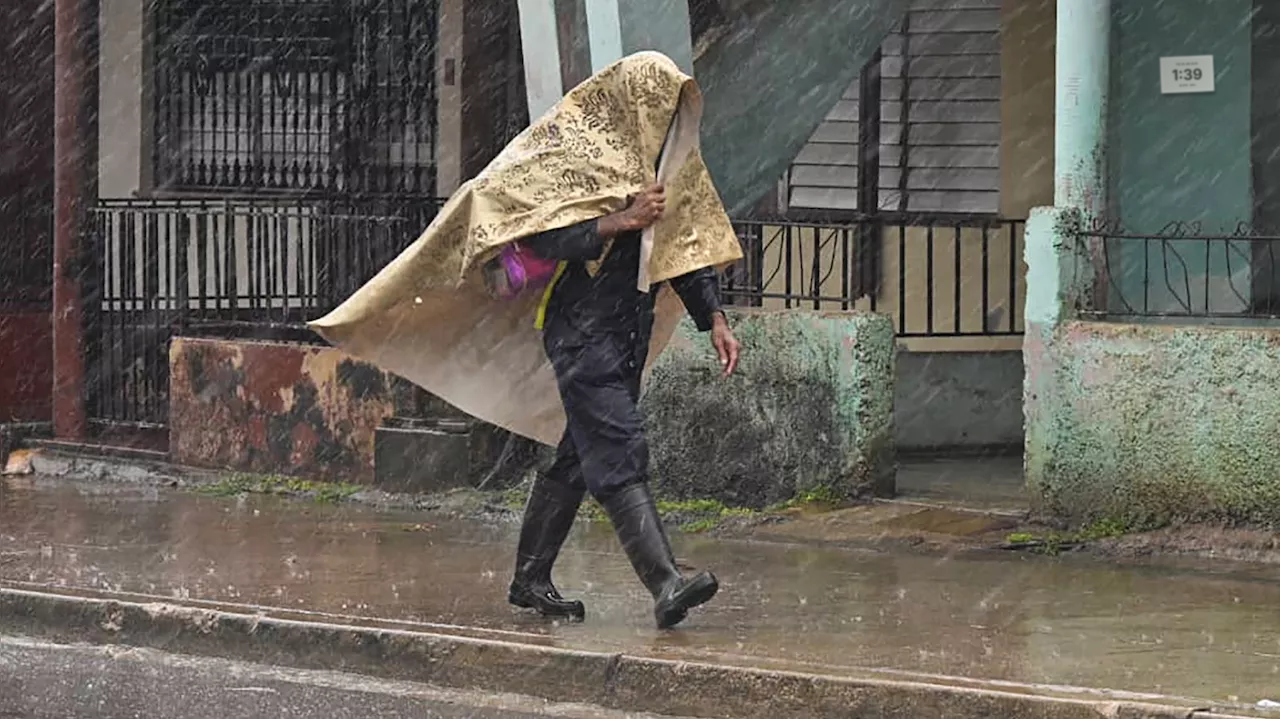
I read 1.39
